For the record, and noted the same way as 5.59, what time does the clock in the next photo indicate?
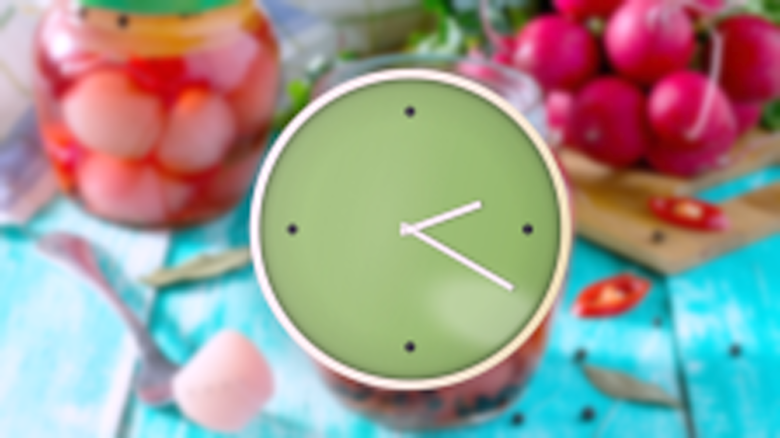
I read 2.20
